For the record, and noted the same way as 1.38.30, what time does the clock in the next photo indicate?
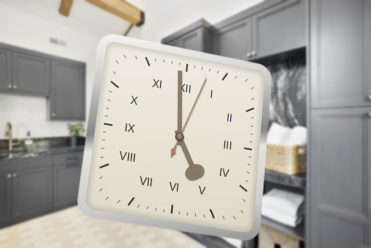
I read 4.59.03
